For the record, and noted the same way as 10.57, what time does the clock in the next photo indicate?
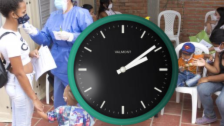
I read 2.09
